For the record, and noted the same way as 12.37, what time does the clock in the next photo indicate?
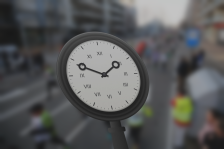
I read 1.49
